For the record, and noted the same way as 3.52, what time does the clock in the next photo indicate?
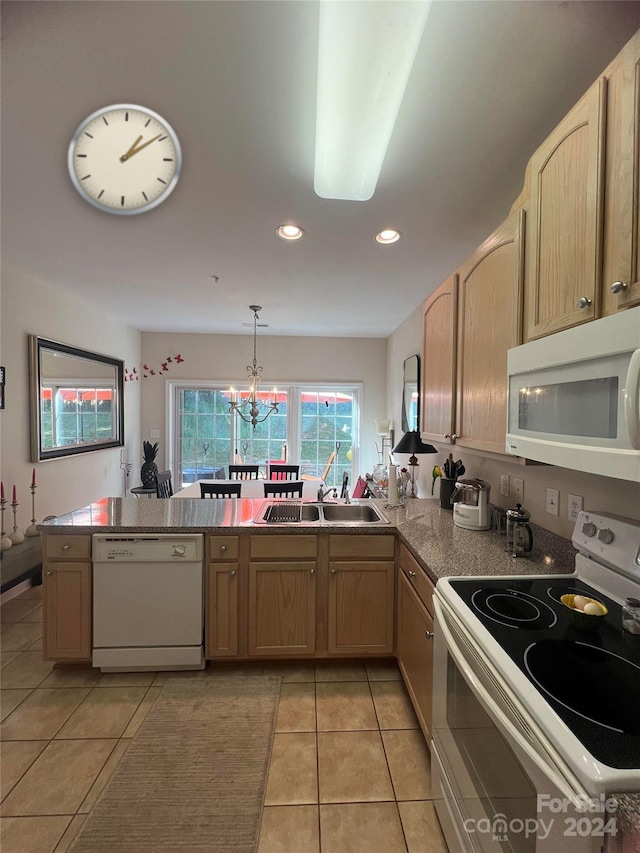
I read 1.09
